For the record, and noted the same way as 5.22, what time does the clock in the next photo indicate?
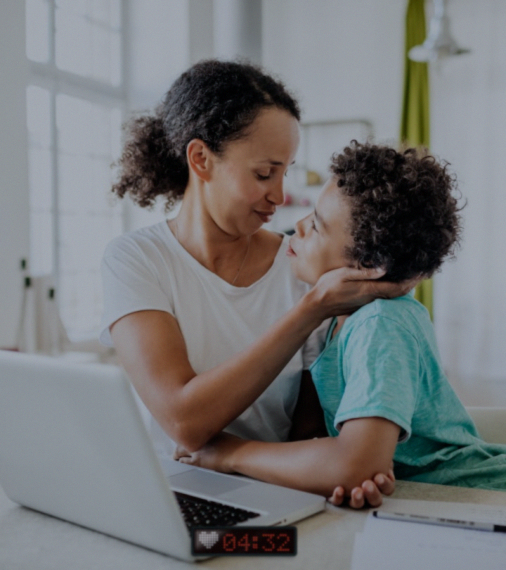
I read 4.32
